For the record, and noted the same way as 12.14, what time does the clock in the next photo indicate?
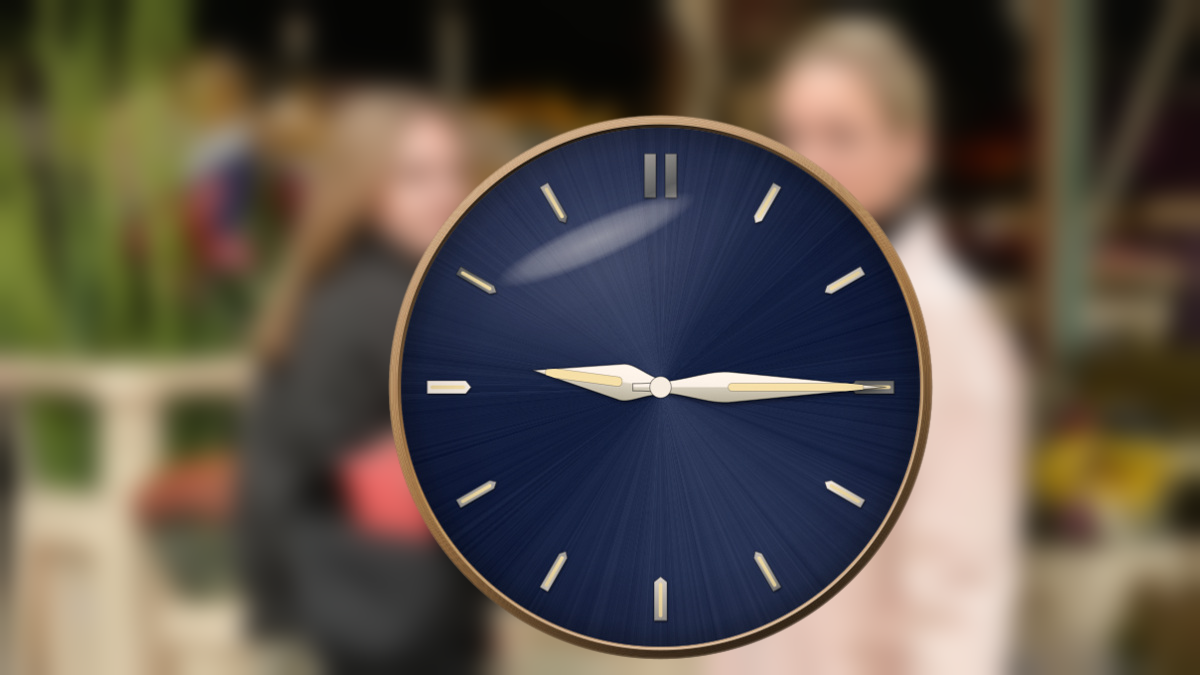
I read 9.15
